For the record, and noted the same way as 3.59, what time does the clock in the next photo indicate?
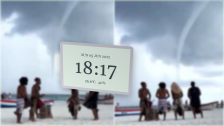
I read 18.17
